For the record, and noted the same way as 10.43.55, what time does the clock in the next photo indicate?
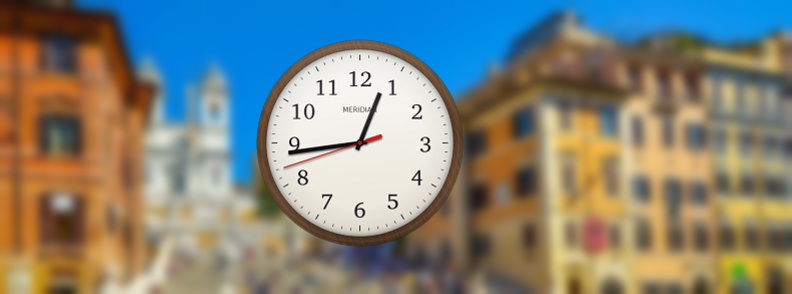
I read 12.43.42
